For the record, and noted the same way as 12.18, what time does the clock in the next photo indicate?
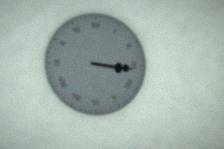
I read 3.16
